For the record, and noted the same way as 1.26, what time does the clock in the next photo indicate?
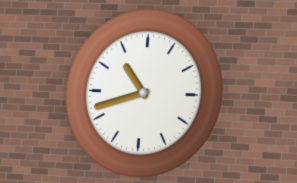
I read 10.42
